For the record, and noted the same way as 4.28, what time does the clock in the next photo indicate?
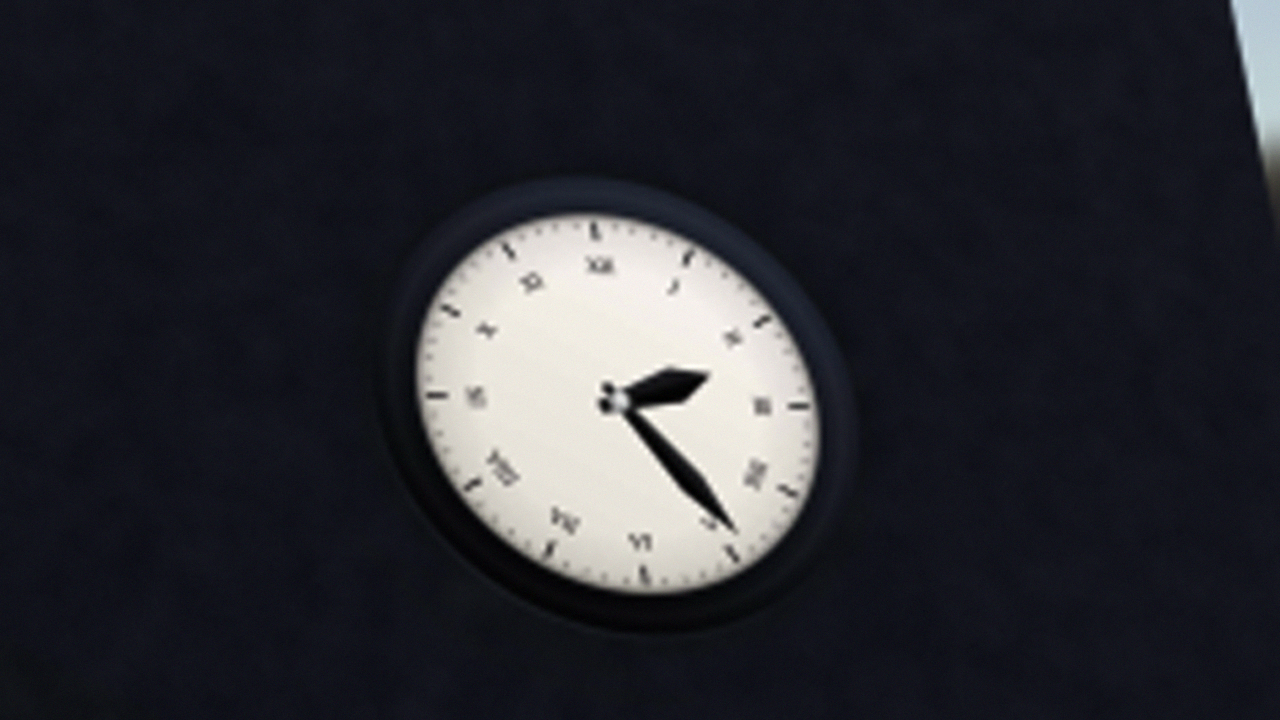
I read 2.24
